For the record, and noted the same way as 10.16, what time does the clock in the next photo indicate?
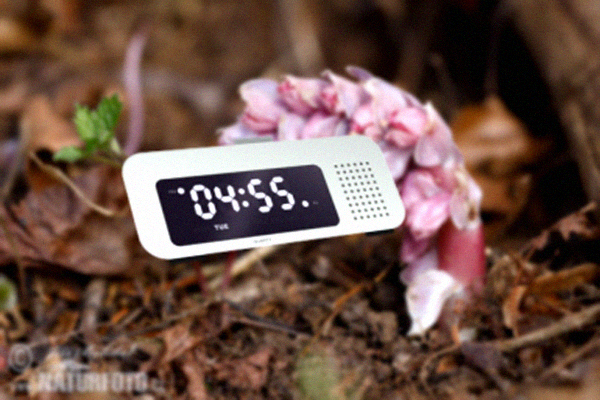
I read 4.55
